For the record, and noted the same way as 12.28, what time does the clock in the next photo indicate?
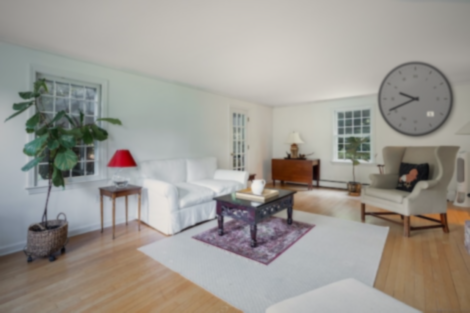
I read 9.41
